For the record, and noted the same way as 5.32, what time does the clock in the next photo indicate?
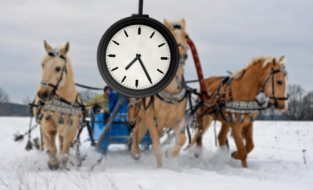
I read 7.25
